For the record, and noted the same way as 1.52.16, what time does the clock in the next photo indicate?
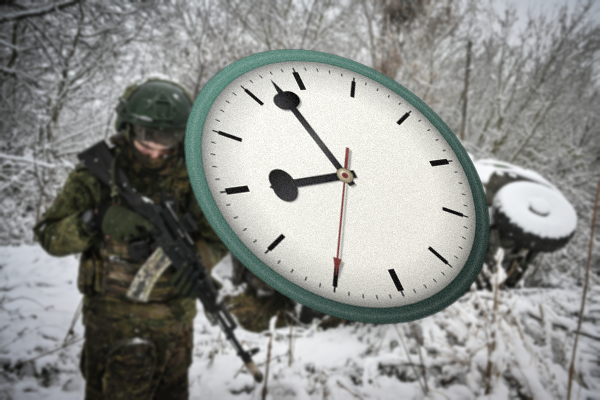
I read 8.57.35
